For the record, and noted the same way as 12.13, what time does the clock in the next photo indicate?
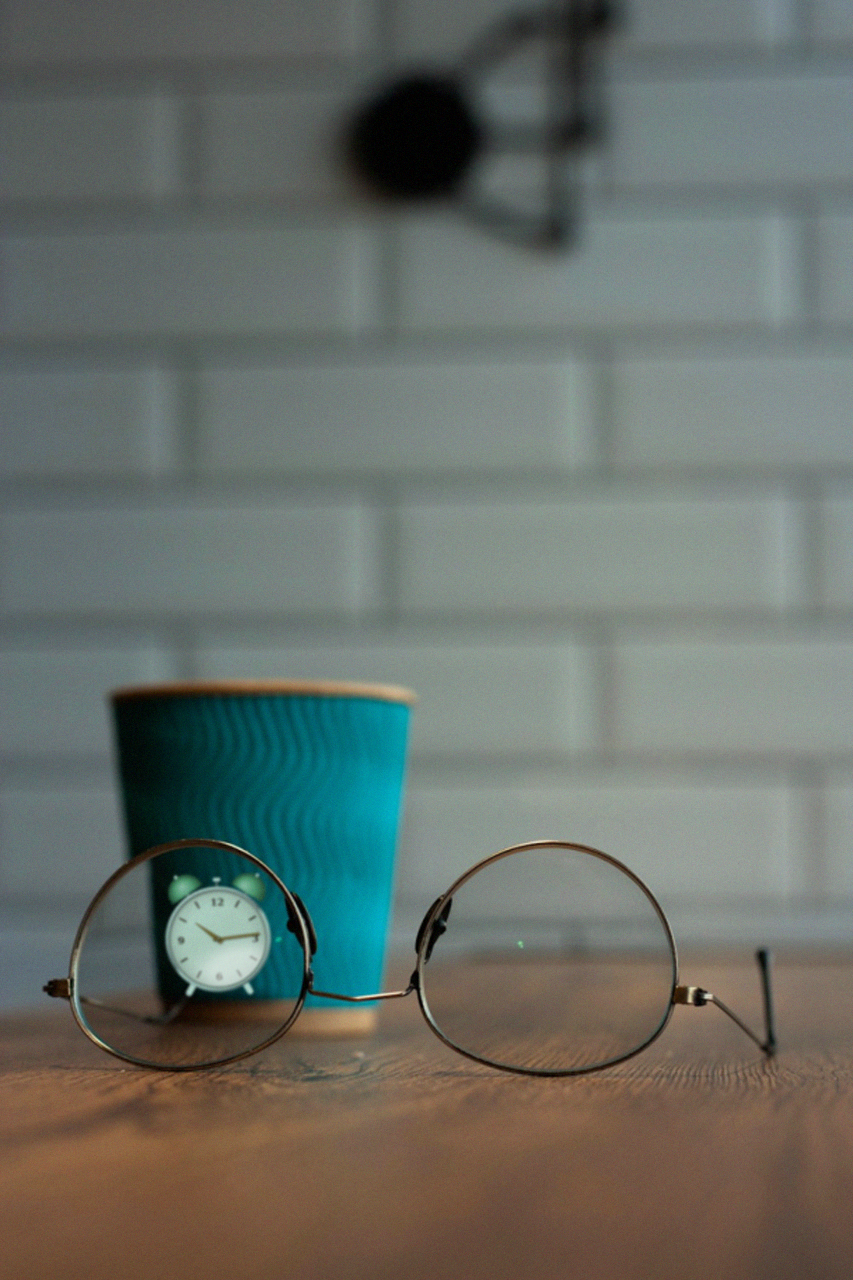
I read 10.14
